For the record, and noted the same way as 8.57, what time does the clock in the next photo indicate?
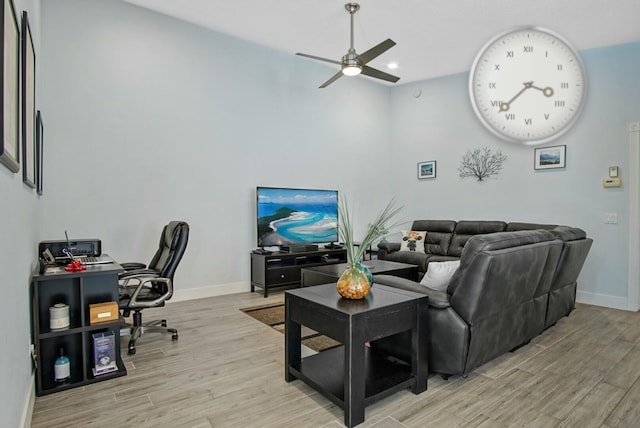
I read 3.38
